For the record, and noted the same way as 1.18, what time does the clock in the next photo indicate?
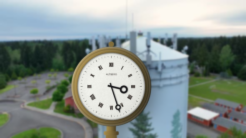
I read 3.27
